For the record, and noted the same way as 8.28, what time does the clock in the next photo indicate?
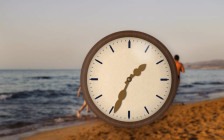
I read 1.34
